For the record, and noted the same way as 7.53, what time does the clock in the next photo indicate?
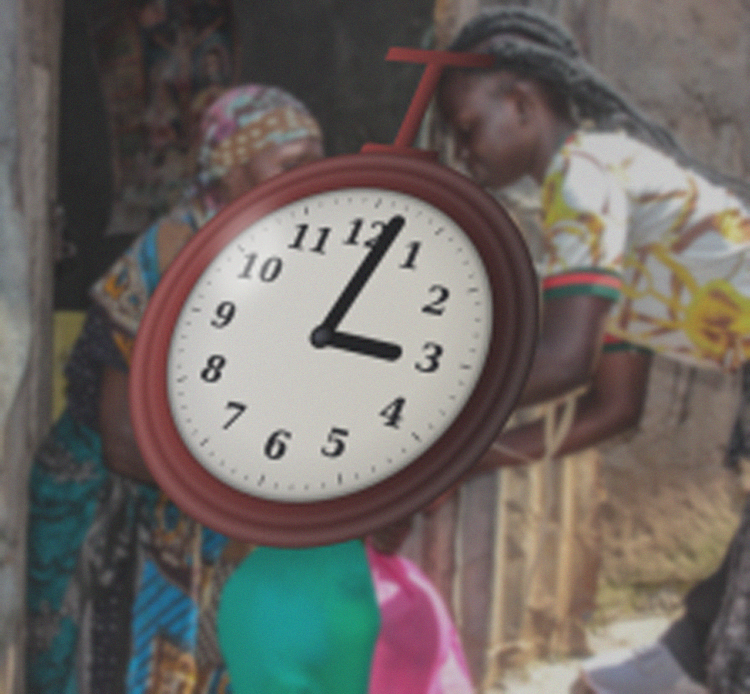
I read 3.02
